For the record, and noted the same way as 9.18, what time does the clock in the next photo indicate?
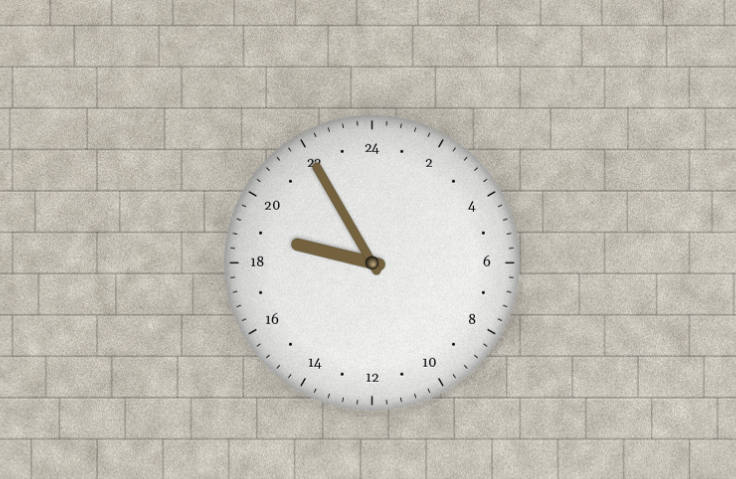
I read 18.55
